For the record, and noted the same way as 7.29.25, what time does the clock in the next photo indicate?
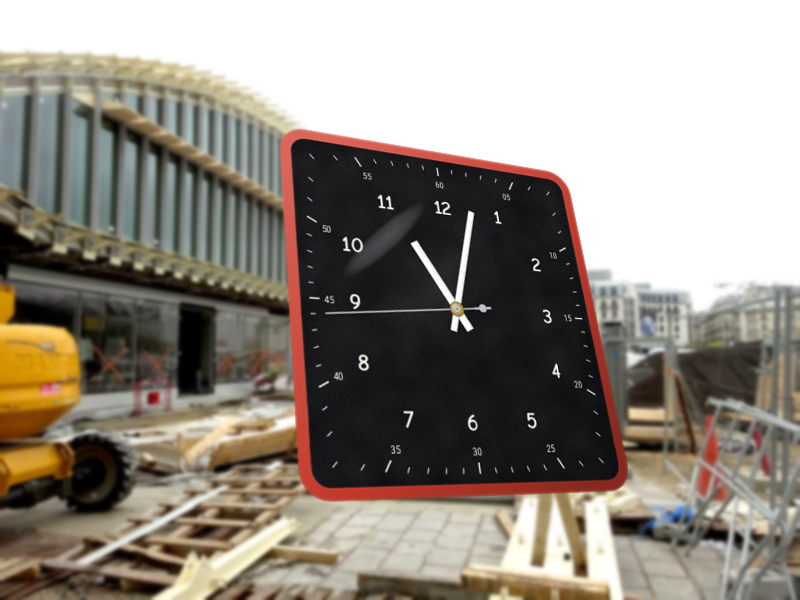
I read 11.02.44
